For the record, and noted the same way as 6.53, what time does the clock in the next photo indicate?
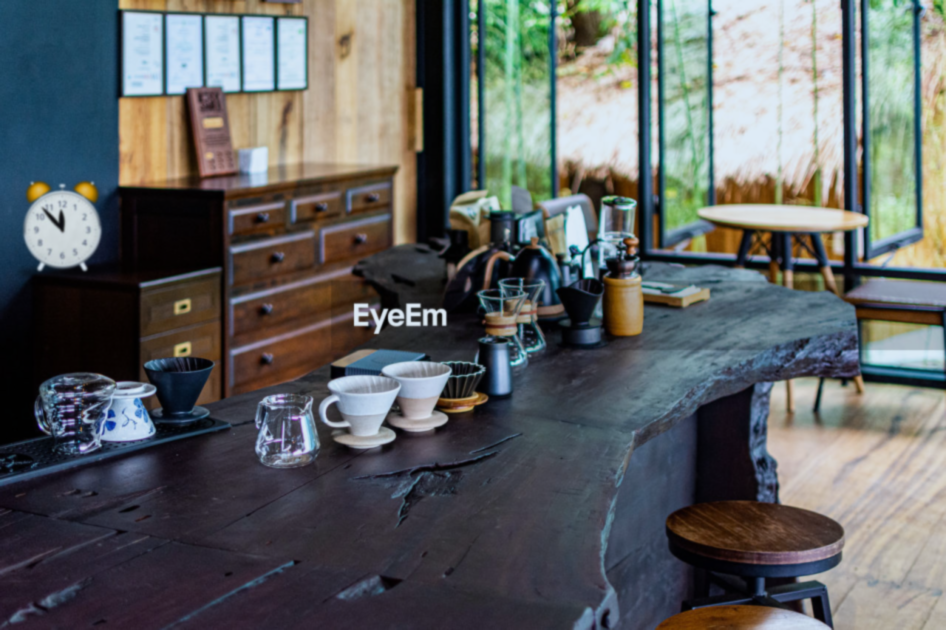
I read 11.53
